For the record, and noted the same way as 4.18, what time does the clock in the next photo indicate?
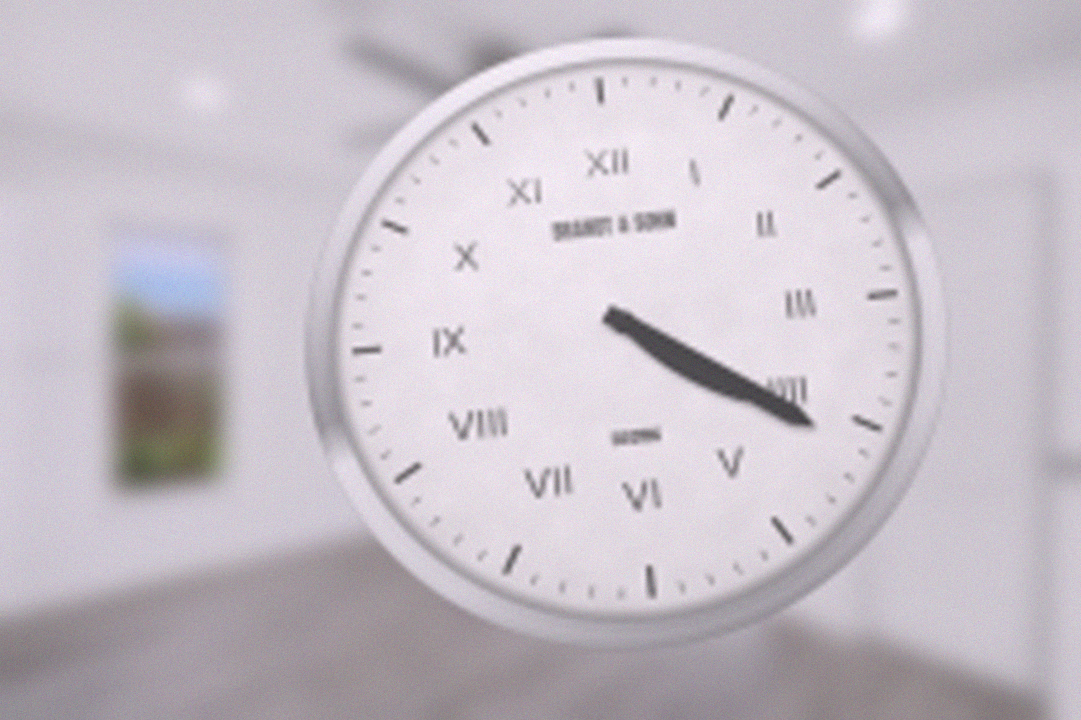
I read 4.21
